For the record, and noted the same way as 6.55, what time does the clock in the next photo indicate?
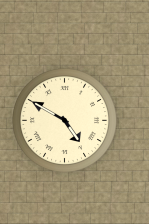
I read 4.50
